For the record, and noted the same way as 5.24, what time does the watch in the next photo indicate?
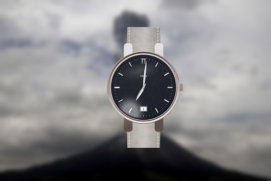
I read 7.01
